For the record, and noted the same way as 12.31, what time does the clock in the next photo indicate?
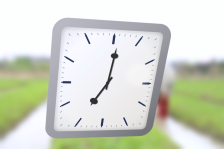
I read 7.01
